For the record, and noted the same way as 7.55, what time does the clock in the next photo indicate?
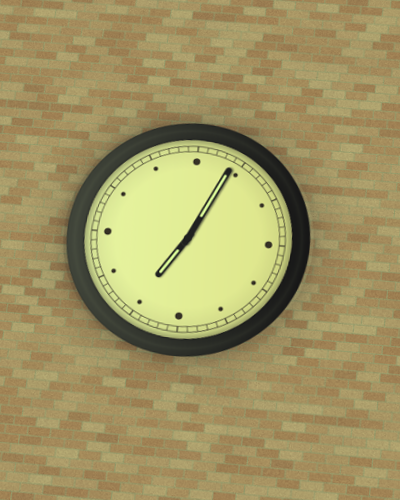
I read 7.04
